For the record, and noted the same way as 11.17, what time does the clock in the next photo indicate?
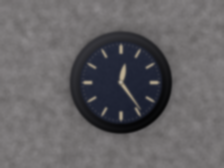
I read 12.24
